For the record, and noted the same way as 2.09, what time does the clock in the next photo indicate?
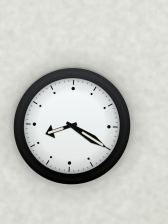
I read 8.20
